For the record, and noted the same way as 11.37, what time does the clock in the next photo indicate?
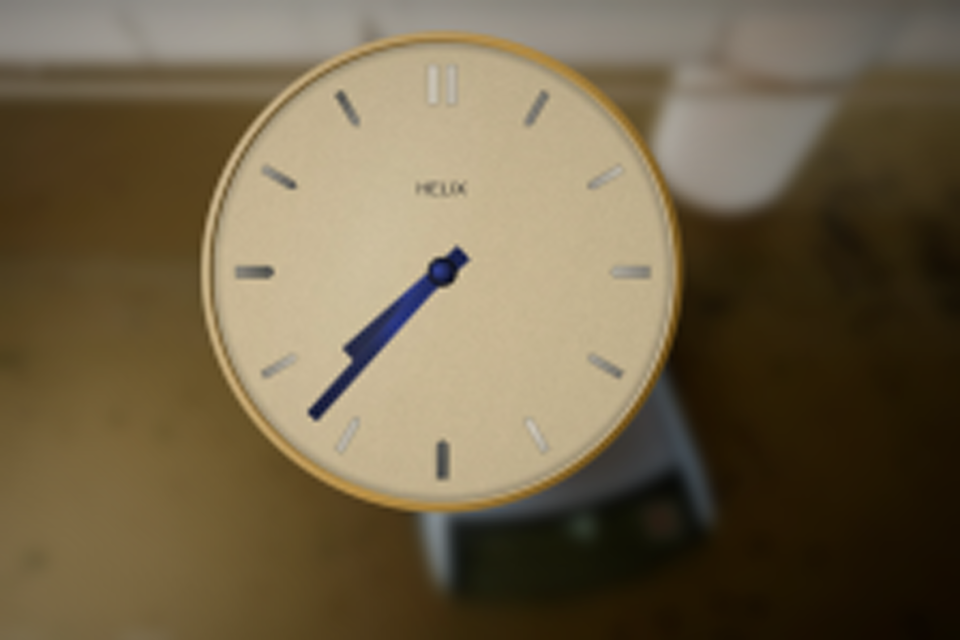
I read 7.37
